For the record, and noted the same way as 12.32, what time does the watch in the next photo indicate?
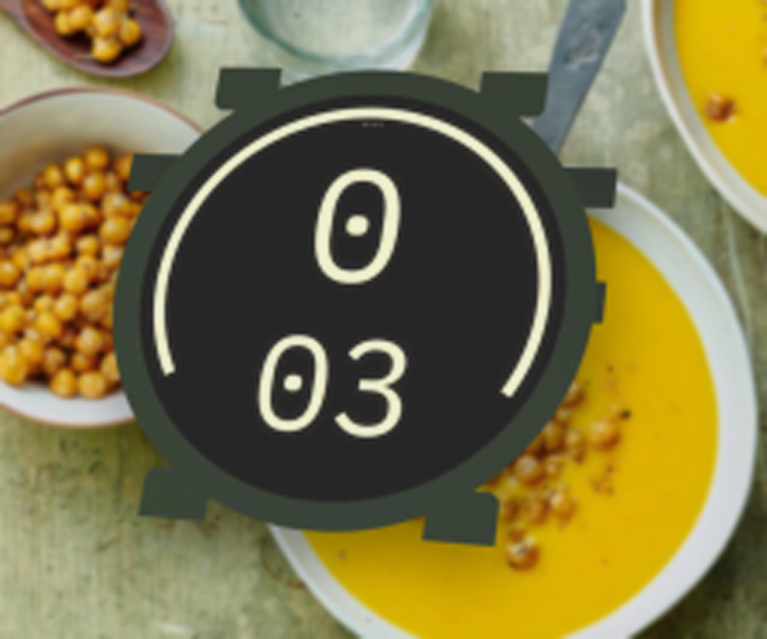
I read 0.03
